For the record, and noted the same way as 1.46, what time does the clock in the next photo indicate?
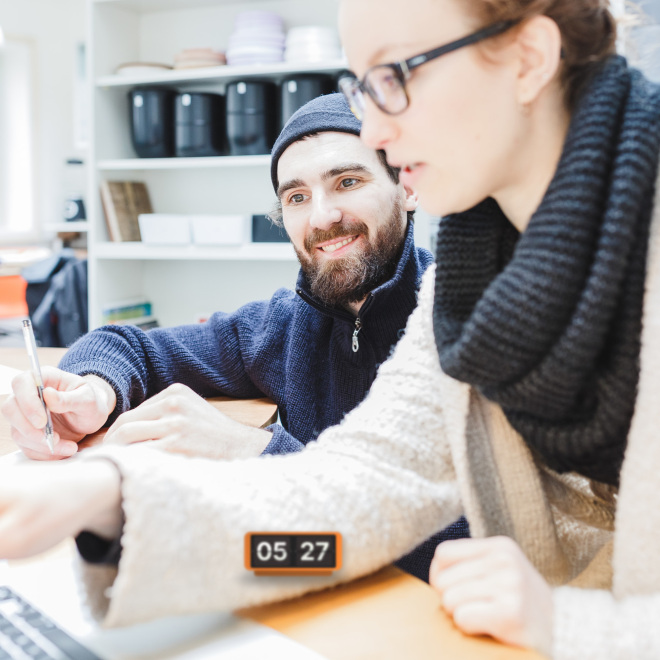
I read 5.27
